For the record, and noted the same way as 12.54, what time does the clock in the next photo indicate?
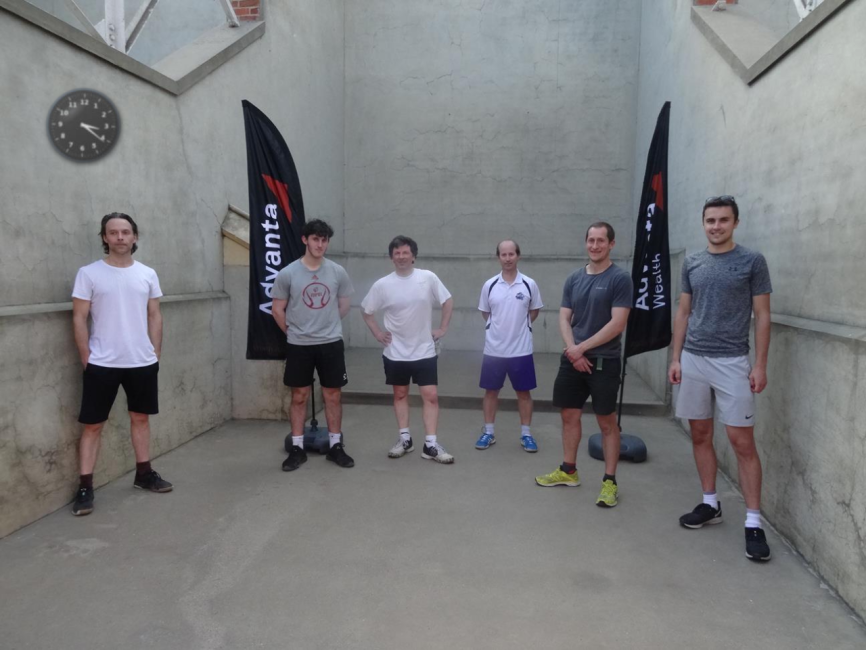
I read 3.21
